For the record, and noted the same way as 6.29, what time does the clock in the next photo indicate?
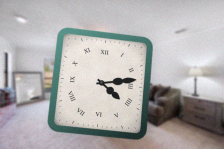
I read 4.13
